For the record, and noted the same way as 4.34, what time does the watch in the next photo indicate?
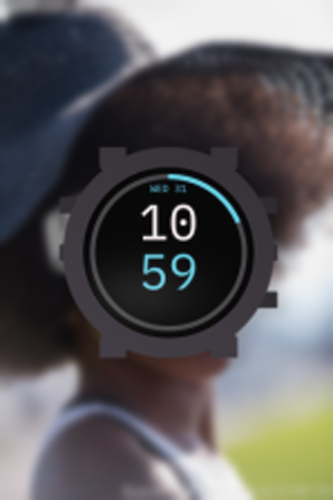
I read 10.59
